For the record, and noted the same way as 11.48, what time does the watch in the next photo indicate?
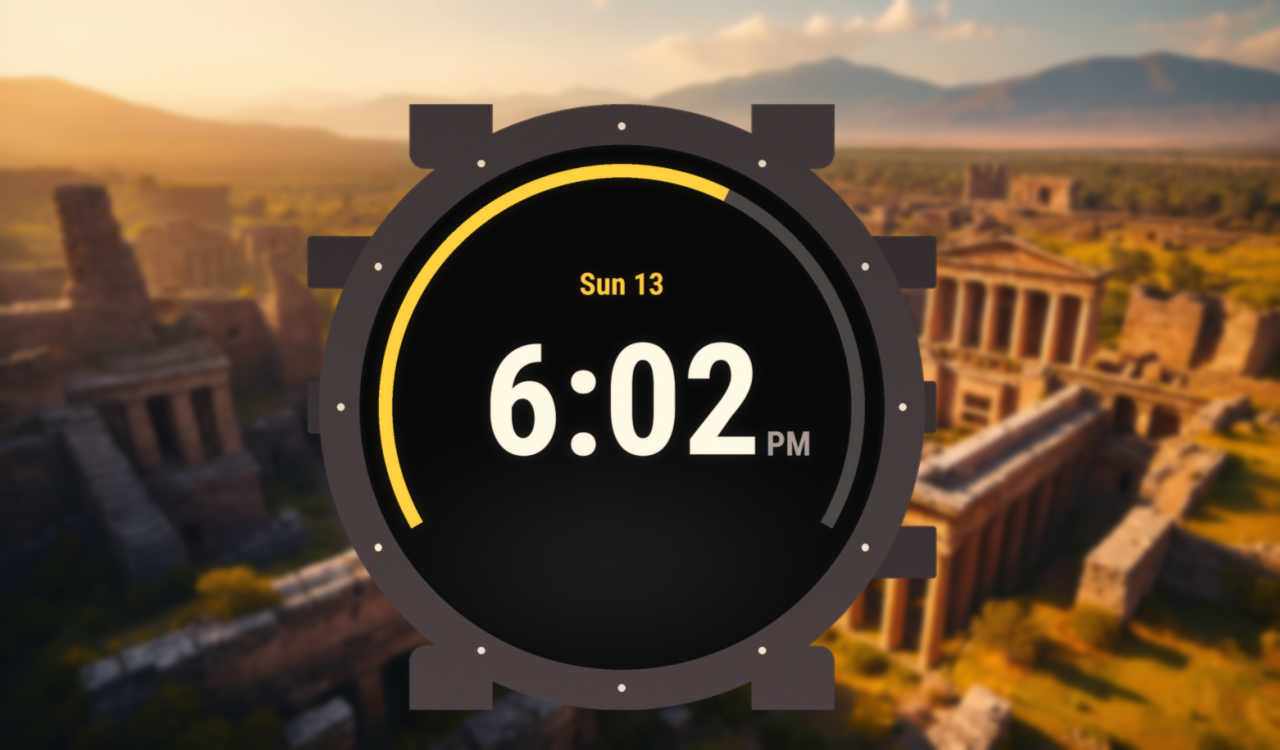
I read 6.02
